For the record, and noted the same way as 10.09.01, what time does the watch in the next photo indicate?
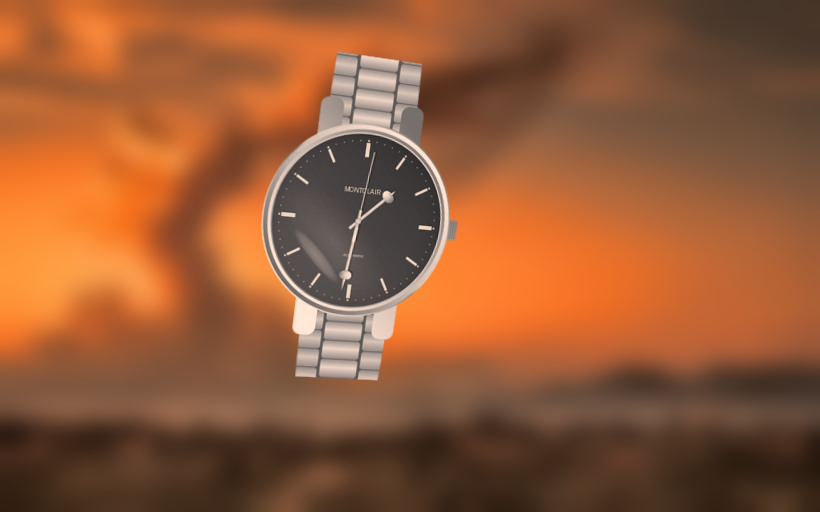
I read 1.31.01
